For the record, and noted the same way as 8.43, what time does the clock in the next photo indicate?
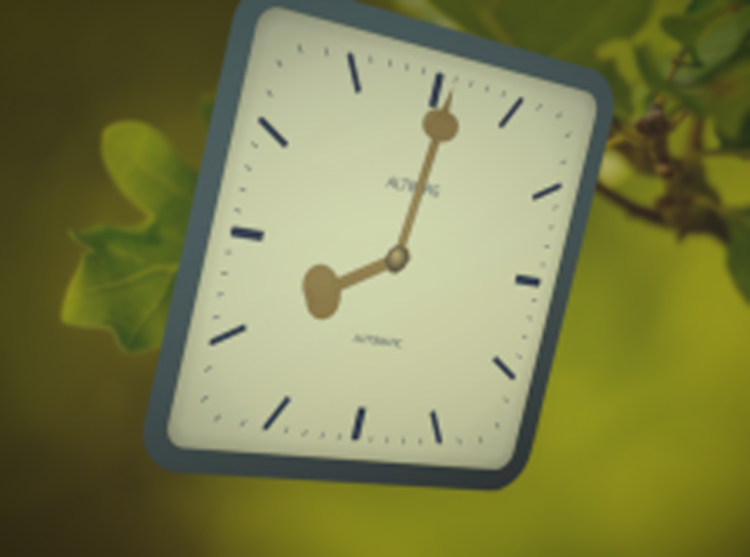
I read 8.01
